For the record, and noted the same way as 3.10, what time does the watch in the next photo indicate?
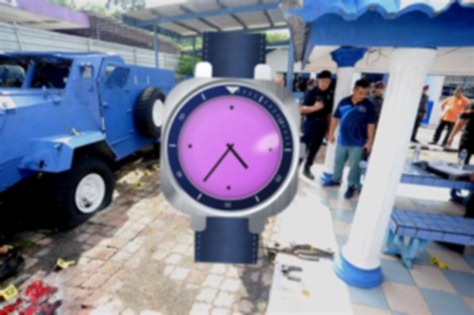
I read 4.36
